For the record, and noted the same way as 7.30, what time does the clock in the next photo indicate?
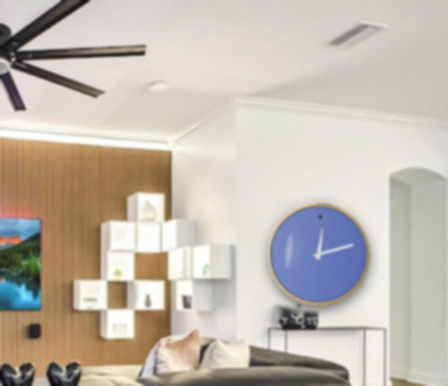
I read 12.12
